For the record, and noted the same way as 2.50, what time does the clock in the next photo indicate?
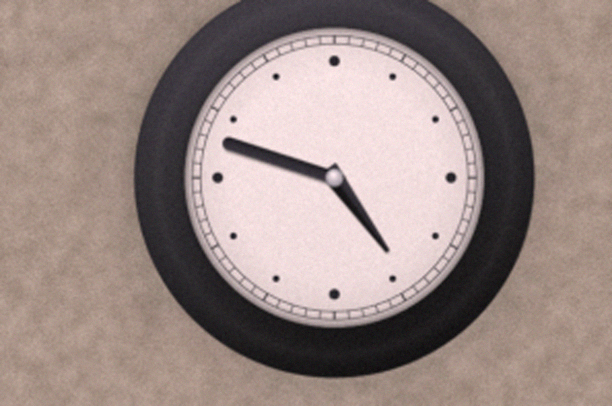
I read 4.48
